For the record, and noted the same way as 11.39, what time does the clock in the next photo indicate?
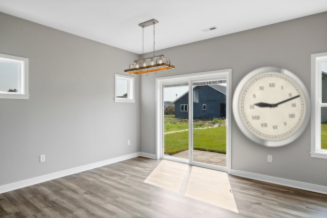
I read 9.12
